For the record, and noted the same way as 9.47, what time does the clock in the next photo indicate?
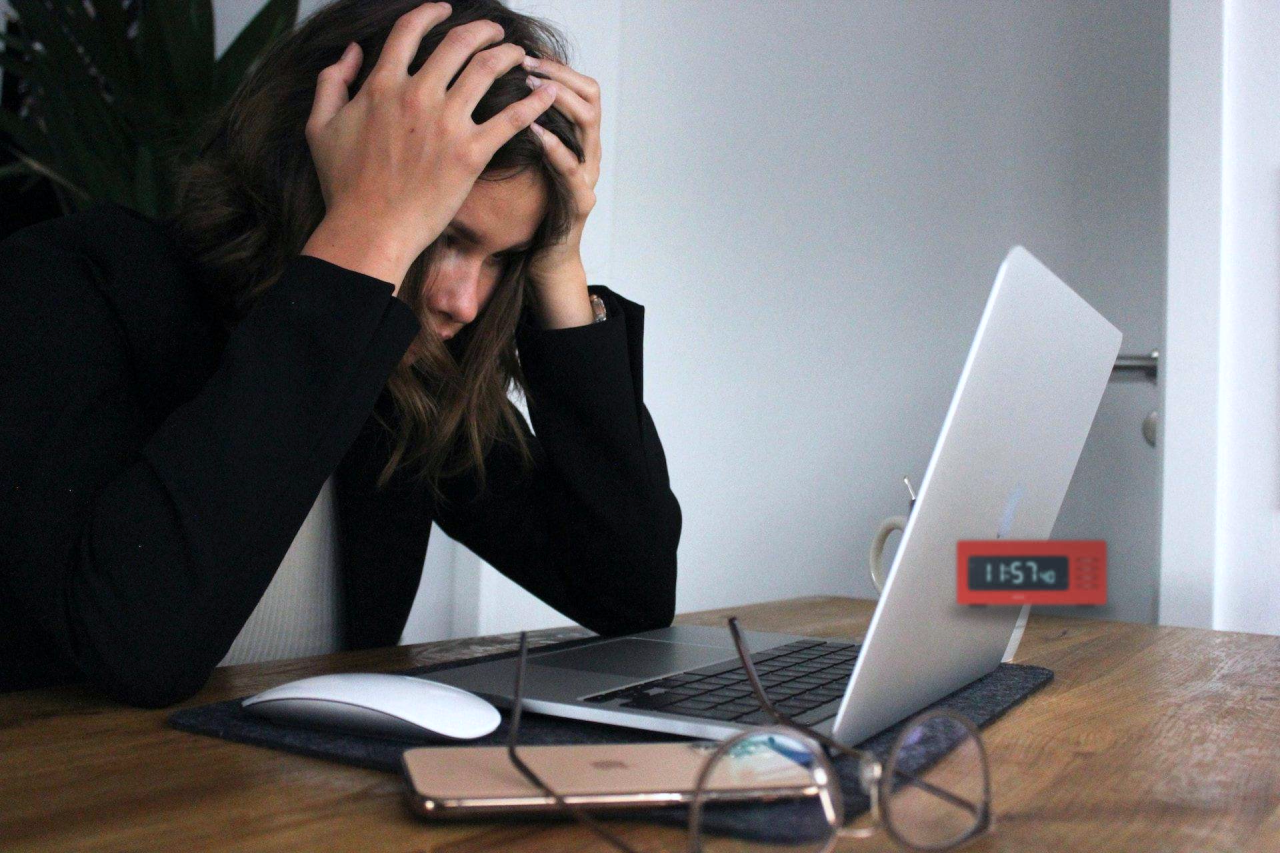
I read 11.57
